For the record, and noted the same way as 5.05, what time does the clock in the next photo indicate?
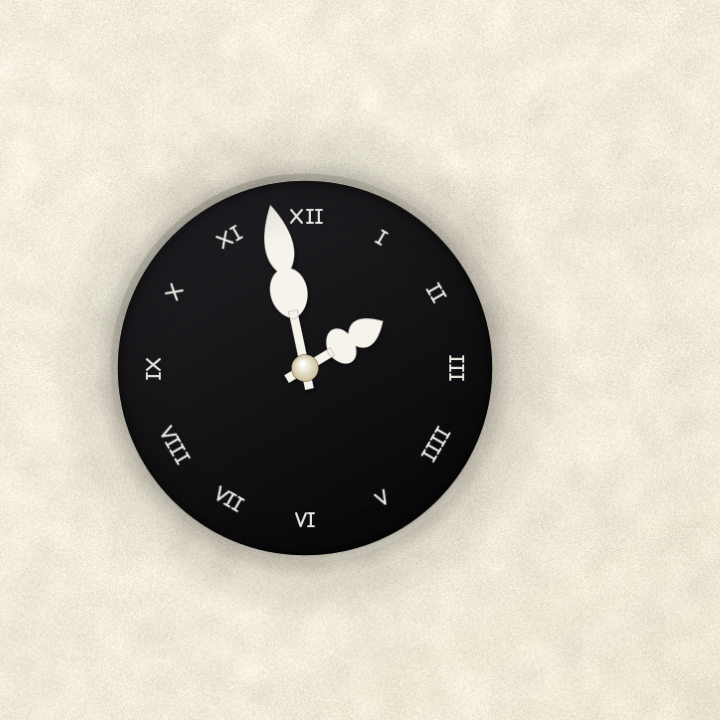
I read 1.58
